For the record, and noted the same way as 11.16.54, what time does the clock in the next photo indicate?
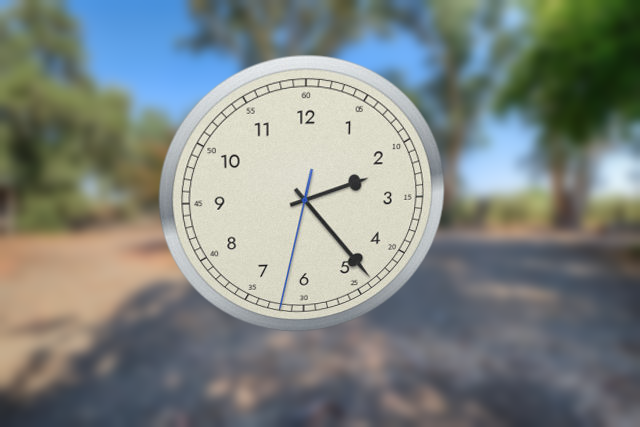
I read 2.23.32
